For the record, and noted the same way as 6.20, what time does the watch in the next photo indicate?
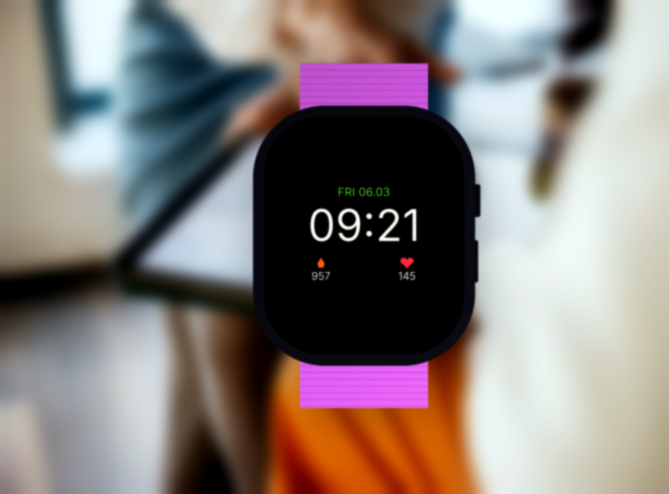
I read 9.21
